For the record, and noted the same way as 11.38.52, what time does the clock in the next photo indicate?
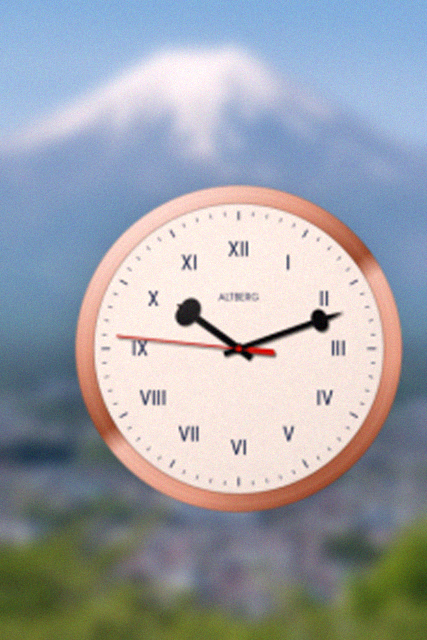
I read 10.11.46
